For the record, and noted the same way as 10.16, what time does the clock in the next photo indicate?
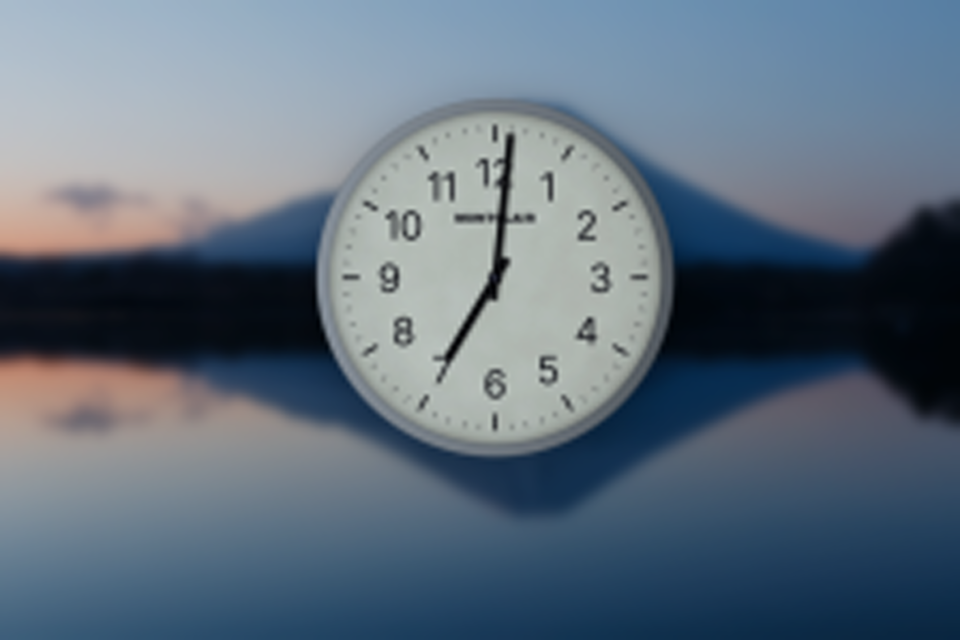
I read 7.01
